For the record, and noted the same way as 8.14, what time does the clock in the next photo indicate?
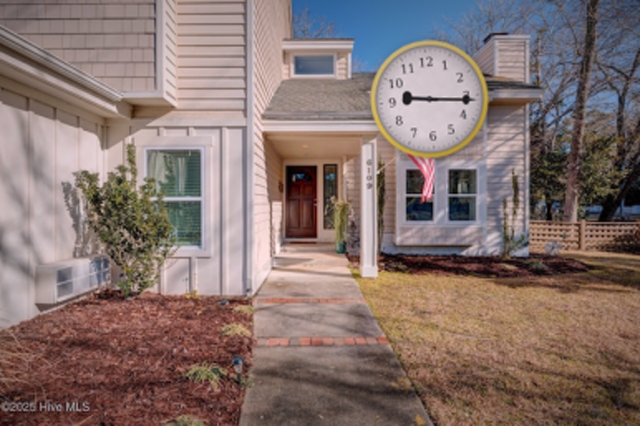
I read 9.16
